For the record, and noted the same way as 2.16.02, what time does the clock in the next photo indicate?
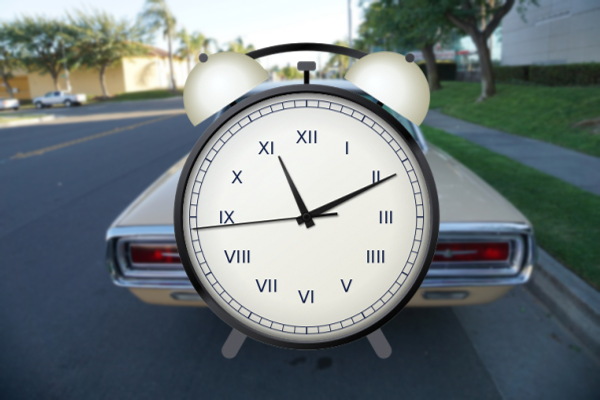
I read 11.10.44
